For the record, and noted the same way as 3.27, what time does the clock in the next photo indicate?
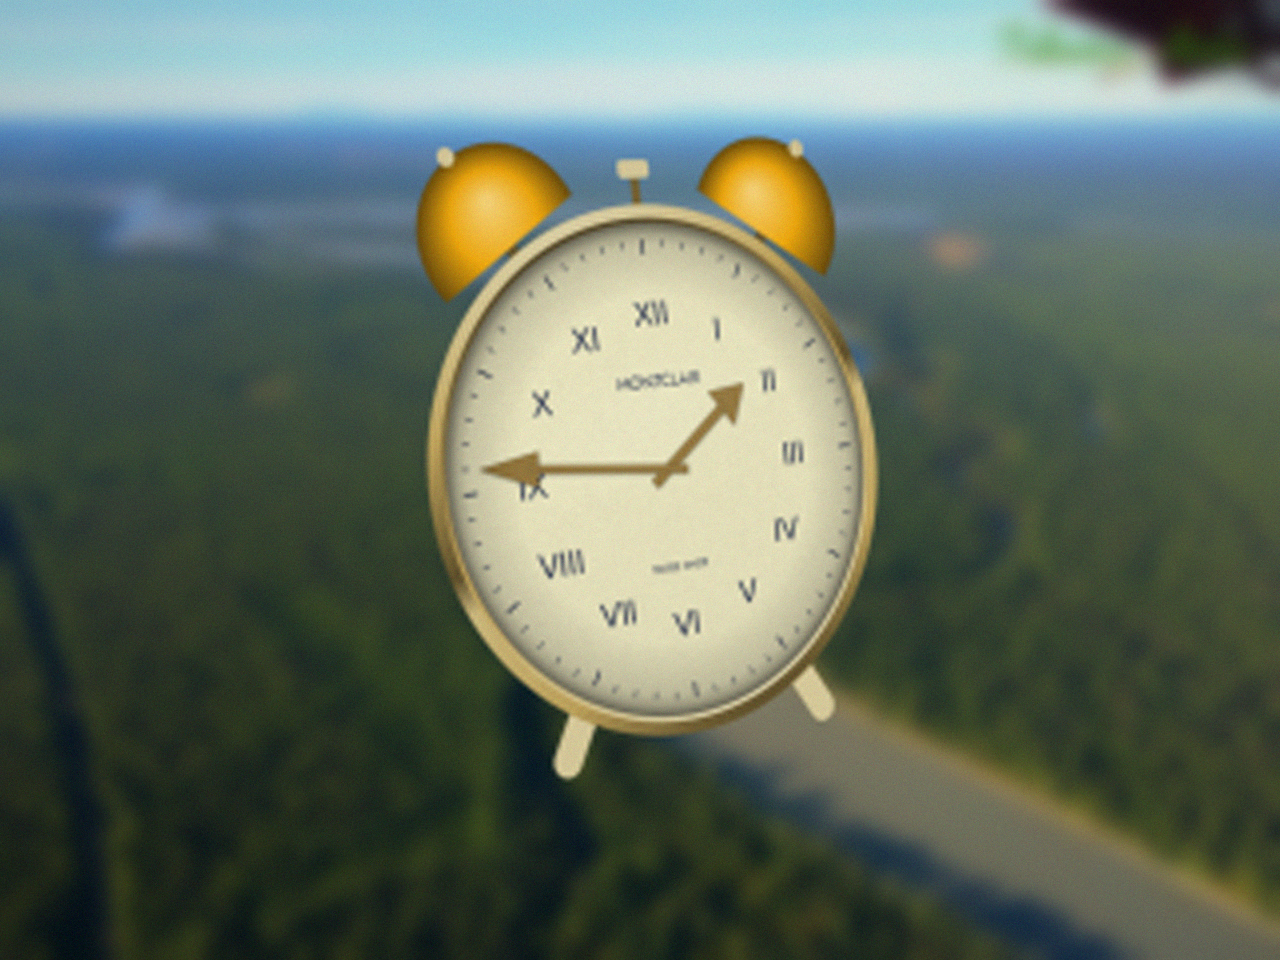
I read 1.46
